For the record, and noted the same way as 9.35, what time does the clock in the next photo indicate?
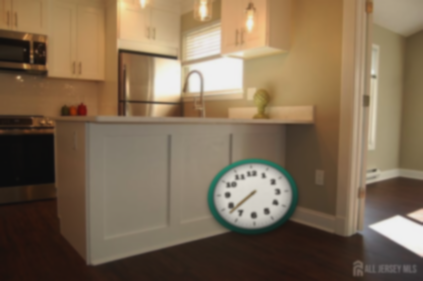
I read 7.38
